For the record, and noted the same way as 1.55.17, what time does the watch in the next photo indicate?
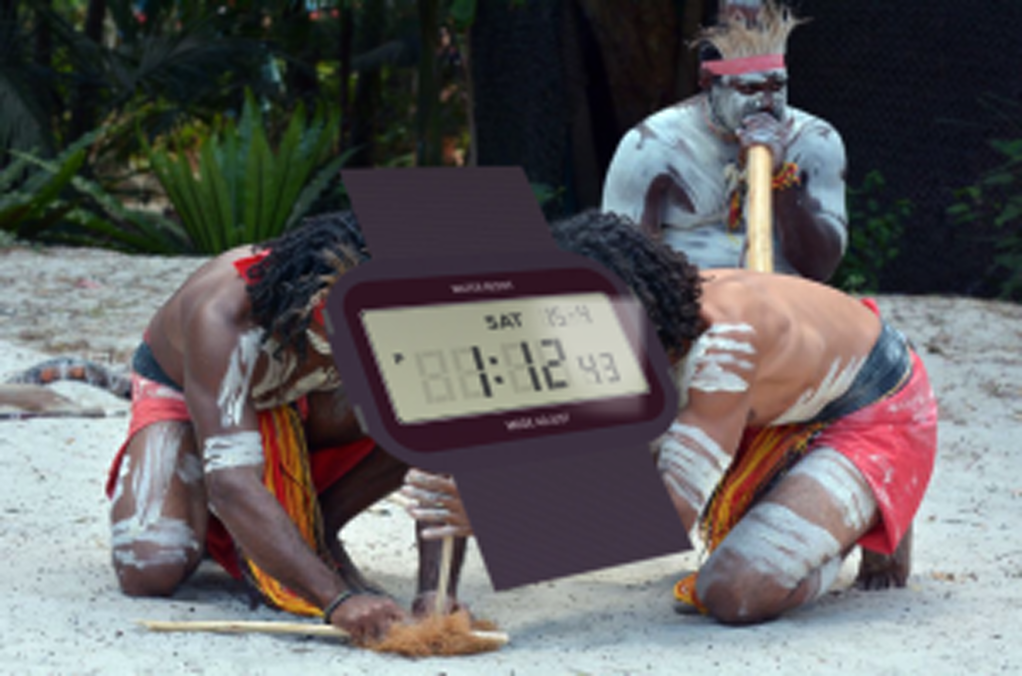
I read 1.12.43
